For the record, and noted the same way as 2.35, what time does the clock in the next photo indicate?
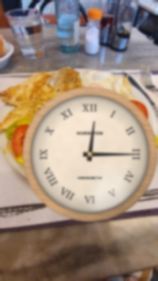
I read 12.15
